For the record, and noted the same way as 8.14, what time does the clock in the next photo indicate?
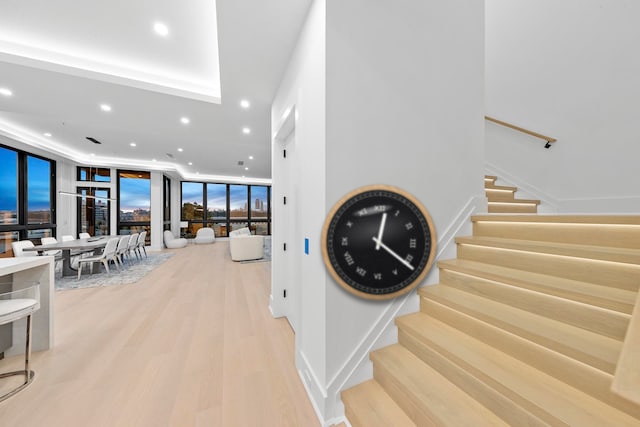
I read 12.21
